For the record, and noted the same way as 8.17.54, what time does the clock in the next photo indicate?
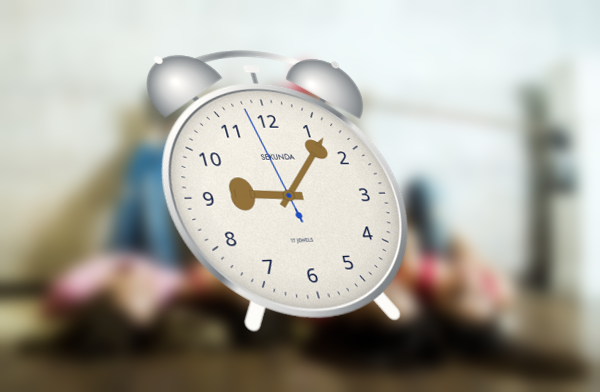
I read 9.06.58
